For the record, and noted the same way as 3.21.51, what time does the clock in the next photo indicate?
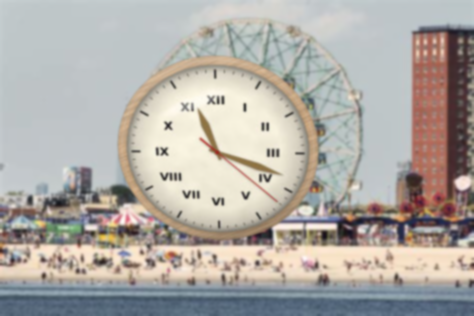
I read 11.18.22
